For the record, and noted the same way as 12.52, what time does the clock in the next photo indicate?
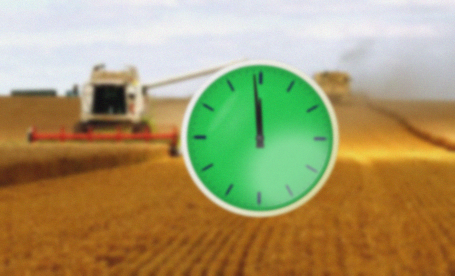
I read 11.59
